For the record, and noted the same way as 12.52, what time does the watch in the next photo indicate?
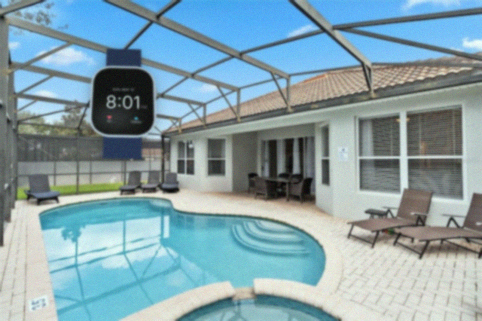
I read 8.01
